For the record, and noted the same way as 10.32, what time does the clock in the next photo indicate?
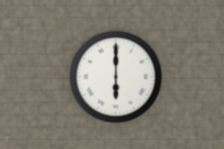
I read 6.00
